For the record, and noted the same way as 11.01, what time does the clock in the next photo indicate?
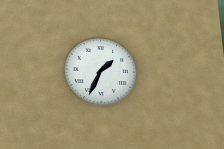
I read 1.34
